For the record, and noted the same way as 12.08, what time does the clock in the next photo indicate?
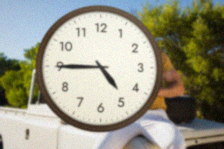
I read 4.45
